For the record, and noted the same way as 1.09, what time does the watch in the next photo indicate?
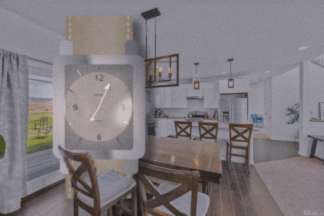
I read 7.04
